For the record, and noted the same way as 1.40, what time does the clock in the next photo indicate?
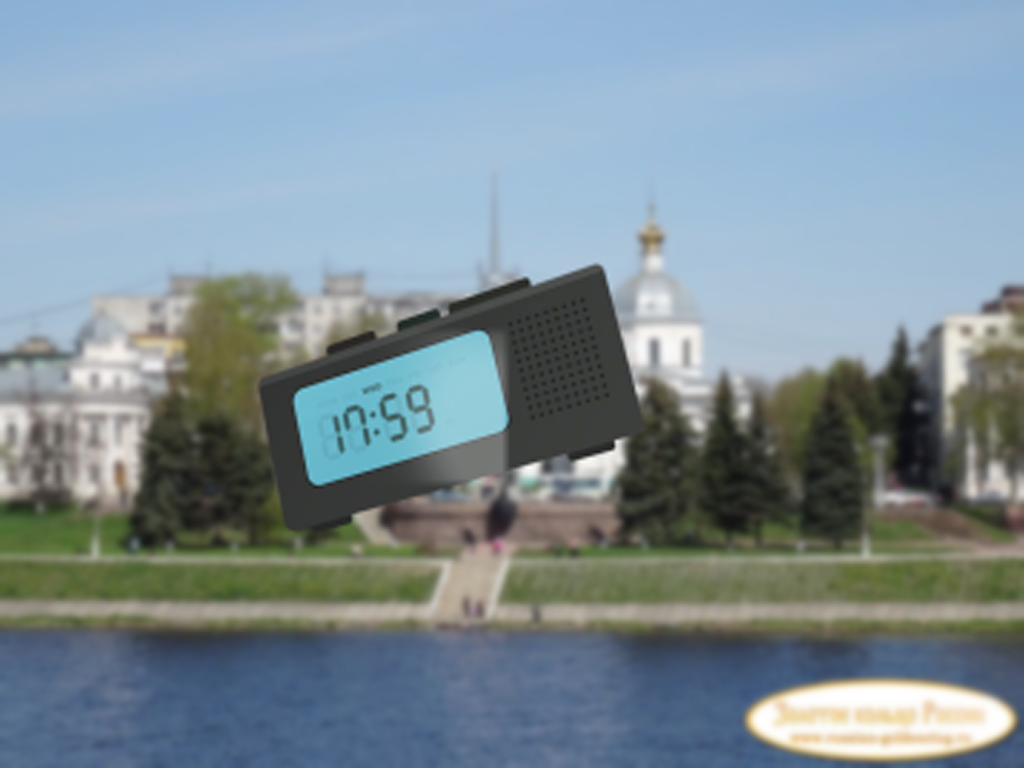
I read 17.59
